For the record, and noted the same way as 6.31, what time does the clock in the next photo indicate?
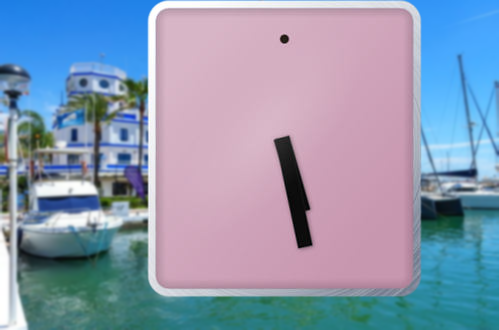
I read 5.28
